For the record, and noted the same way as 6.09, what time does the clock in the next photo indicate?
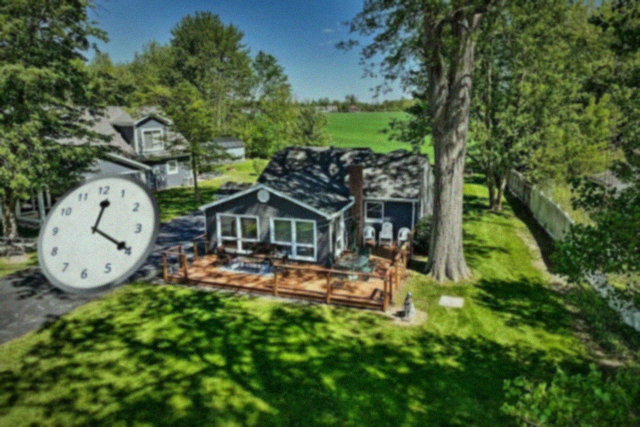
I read 12.20
